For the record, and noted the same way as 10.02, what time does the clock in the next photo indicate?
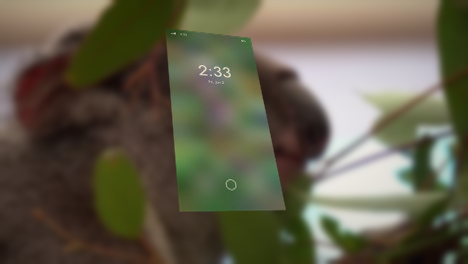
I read 2.33
